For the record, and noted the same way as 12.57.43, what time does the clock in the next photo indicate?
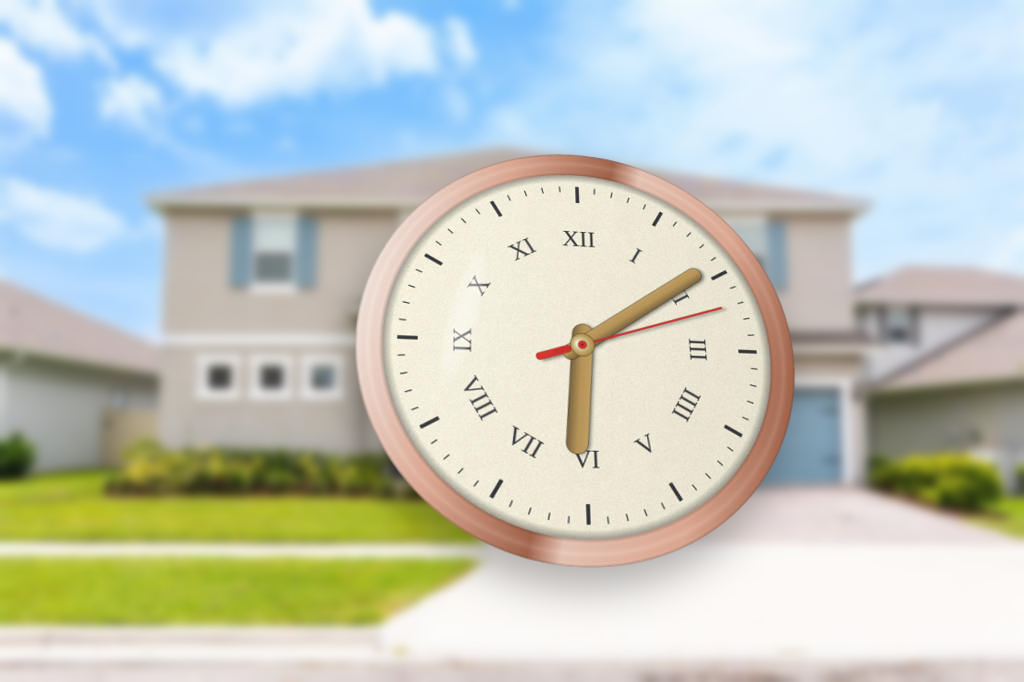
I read 6.09.12
